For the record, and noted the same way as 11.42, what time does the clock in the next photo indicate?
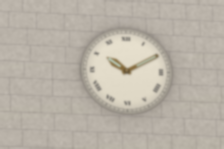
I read 10.10
